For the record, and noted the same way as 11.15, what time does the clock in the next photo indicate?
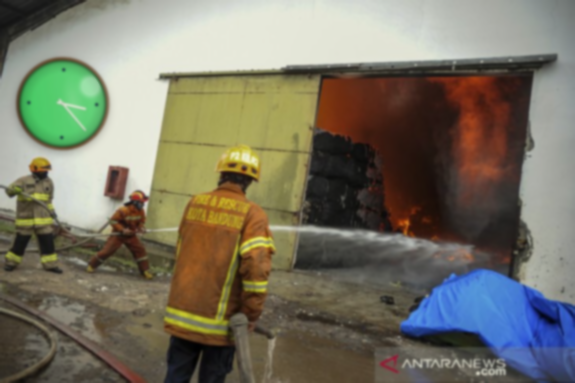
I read 3.23
